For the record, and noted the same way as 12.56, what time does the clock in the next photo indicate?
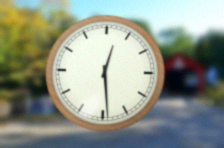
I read 12.29
